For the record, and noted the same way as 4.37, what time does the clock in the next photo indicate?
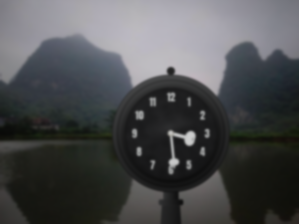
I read 3.29
